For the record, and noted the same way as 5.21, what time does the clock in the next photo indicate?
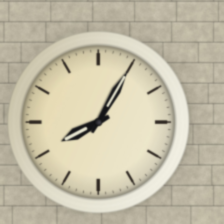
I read 8.05
